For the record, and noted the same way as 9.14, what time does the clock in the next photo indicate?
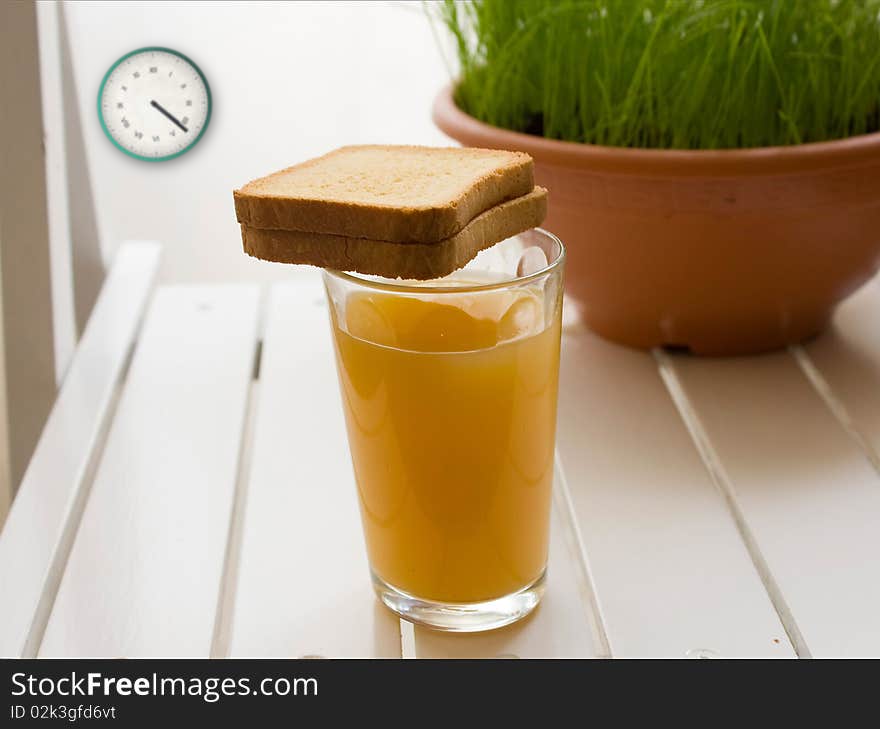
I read 4.22
